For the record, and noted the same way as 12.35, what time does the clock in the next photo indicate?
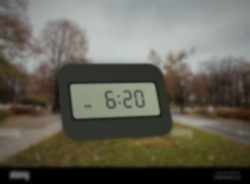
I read 6.20
